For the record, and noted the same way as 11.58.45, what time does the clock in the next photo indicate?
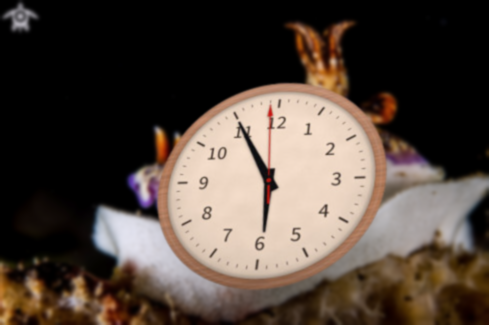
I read 5.54.59
